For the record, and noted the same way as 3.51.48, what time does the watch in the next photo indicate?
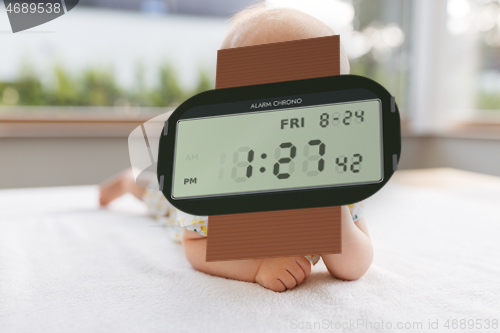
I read 1.27.42
